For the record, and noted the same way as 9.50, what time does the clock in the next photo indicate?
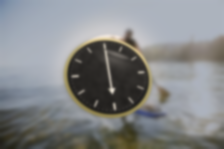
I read 6.00
